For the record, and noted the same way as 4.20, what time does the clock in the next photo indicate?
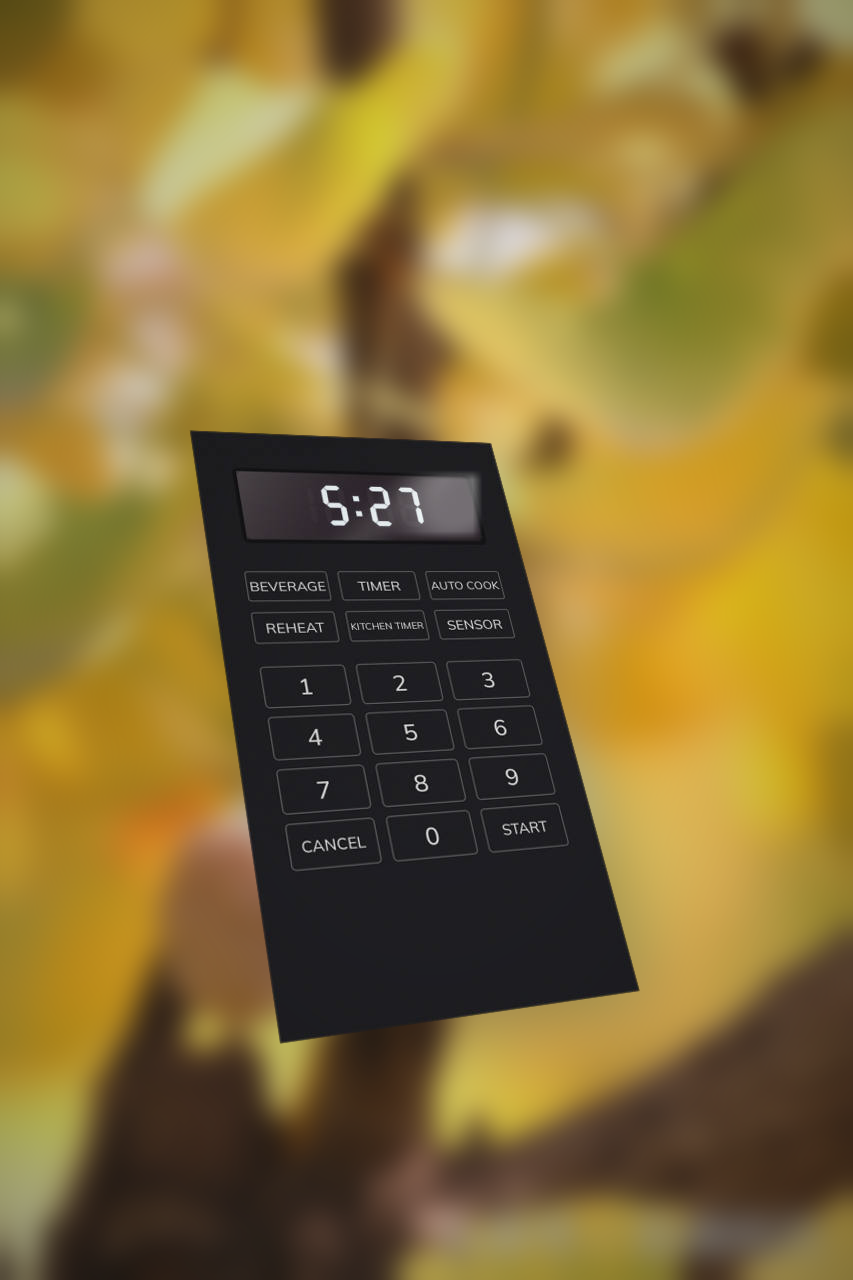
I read 5.27
